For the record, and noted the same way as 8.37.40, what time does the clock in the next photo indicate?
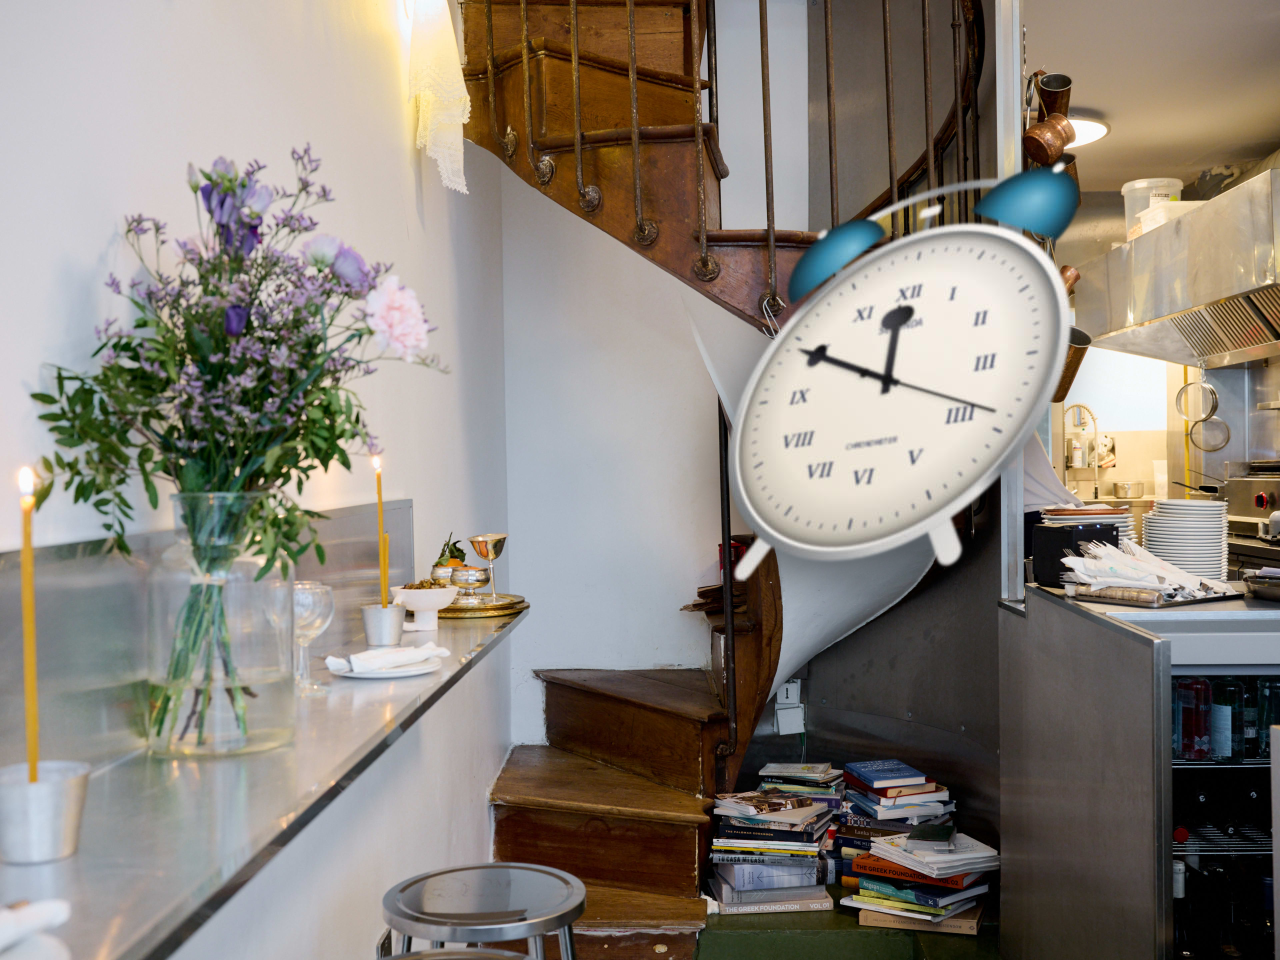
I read 11.49.19
